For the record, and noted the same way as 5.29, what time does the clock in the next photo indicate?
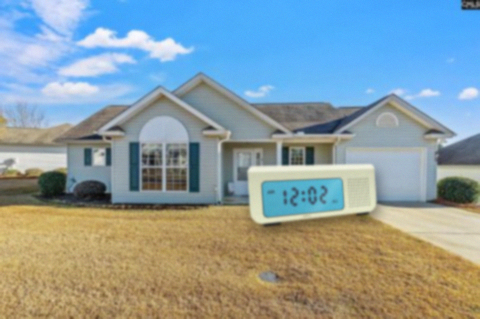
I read 12.02
